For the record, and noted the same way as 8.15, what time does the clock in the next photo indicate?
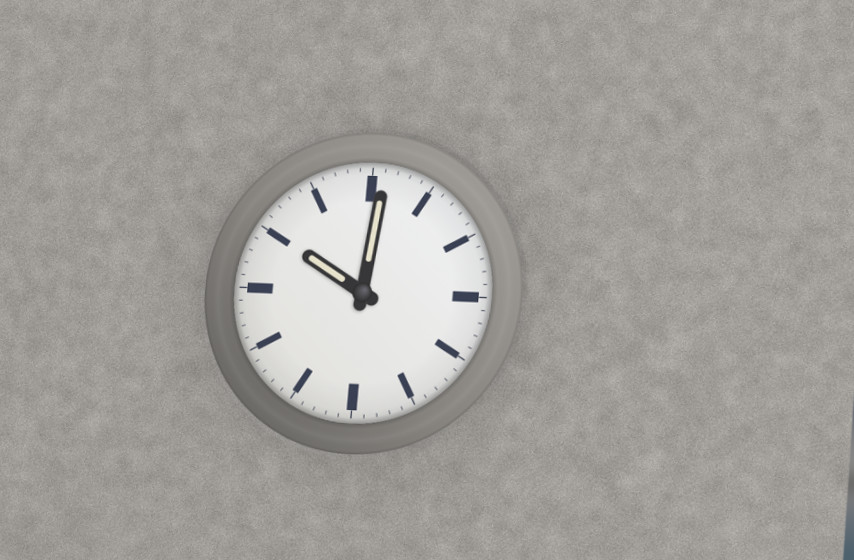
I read 10.01
